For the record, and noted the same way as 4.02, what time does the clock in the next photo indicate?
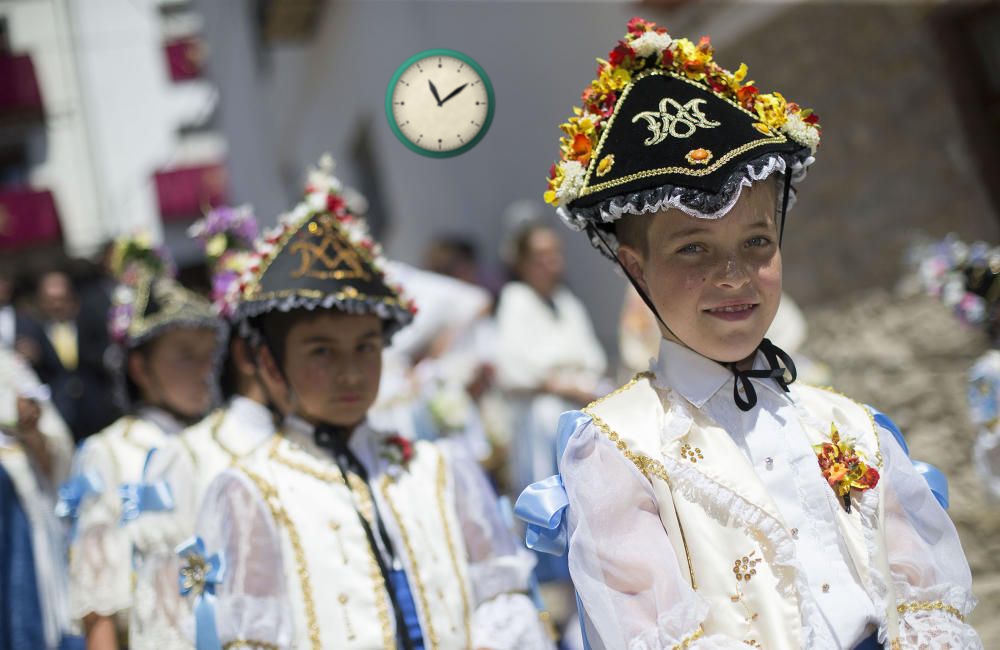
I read 11.09
